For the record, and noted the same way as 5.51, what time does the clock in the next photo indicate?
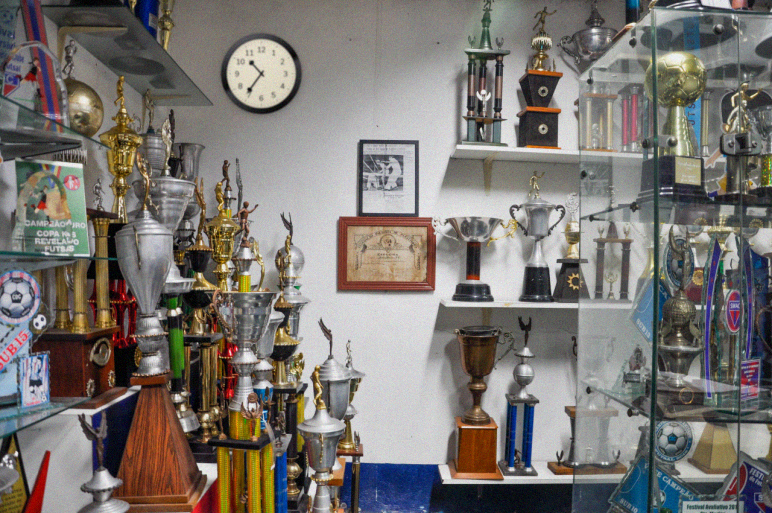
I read 10.36
